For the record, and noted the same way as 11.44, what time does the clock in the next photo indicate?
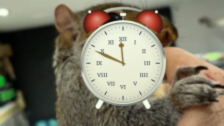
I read 11.49
